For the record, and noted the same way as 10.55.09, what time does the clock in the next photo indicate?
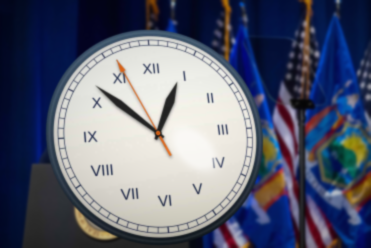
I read 12.51.56
